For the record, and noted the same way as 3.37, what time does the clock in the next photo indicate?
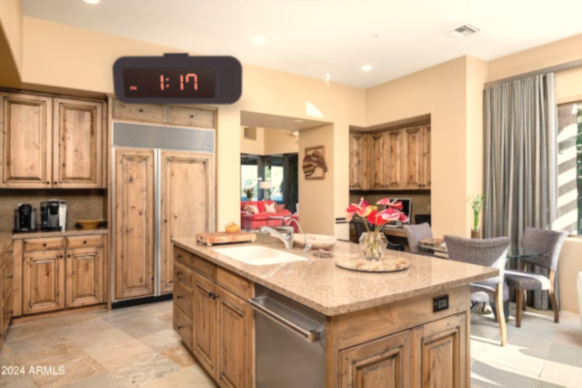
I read 1.17
